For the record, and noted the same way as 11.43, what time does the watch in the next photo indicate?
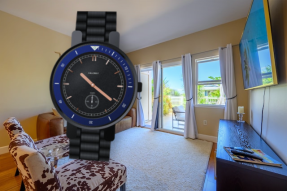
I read 10.21
